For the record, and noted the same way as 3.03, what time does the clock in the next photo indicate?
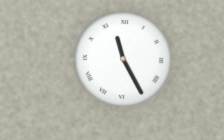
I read 11.25
